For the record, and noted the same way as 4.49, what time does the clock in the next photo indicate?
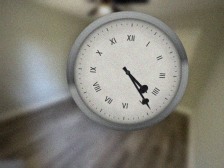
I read 4.24
